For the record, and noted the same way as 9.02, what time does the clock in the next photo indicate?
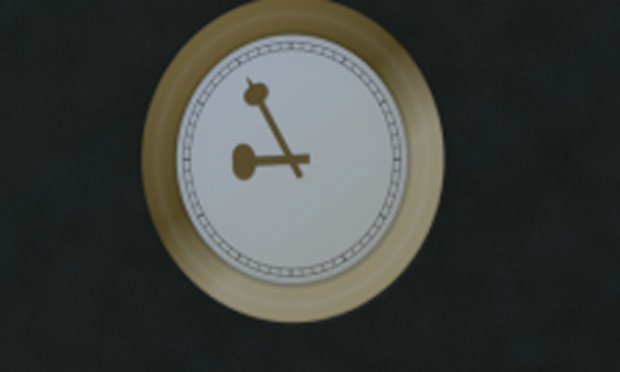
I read 8.55
